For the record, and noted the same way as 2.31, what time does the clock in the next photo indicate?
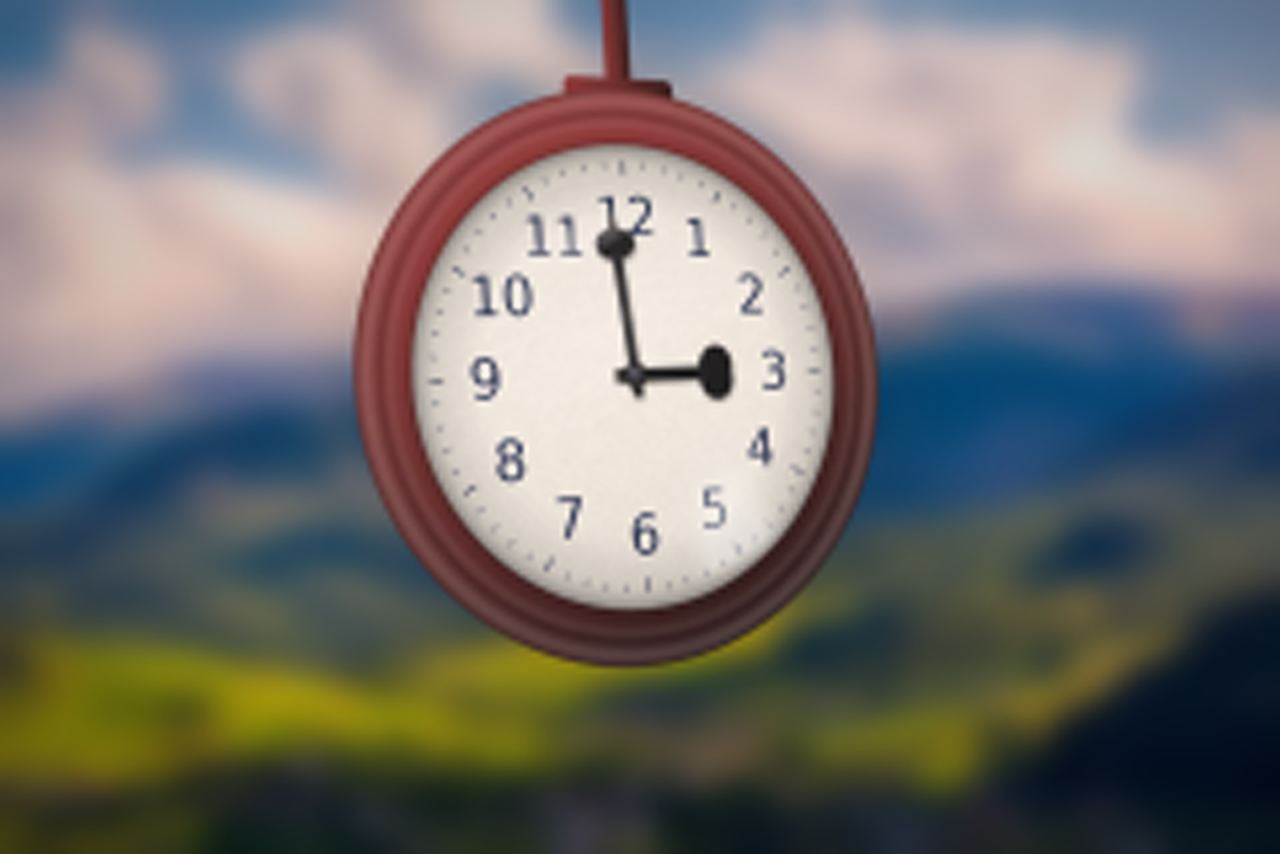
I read 2.59
